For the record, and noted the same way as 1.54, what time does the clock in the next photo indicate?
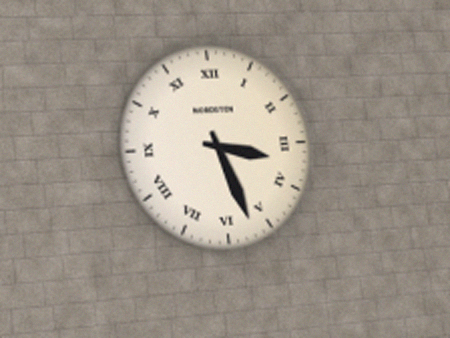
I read 3.27
